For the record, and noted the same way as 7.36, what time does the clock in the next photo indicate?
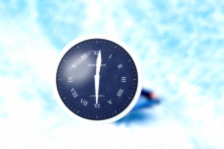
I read 6.01
